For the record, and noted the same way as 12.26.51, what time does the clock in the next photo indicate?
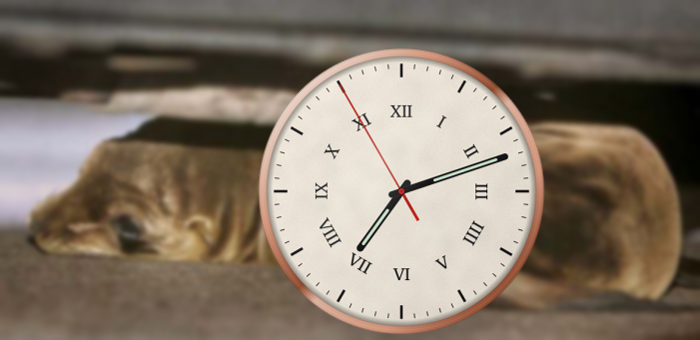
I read 7.11.55
